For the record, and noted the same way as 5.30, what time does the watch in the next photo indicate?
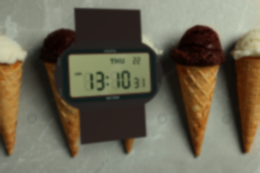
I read 13.10
